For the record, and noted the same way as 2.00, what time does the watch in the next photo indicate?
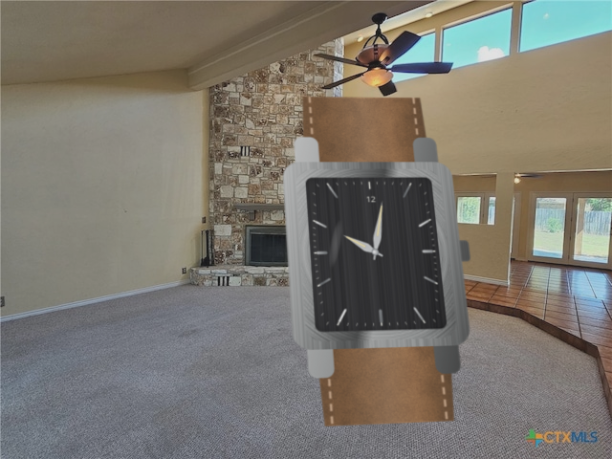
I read 10.02
